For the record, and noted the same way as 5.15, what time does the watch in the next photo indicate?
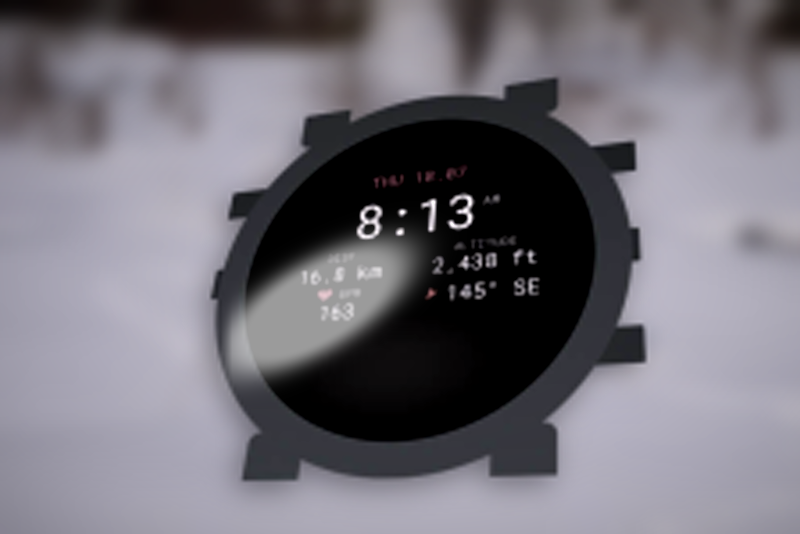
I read 8.13
